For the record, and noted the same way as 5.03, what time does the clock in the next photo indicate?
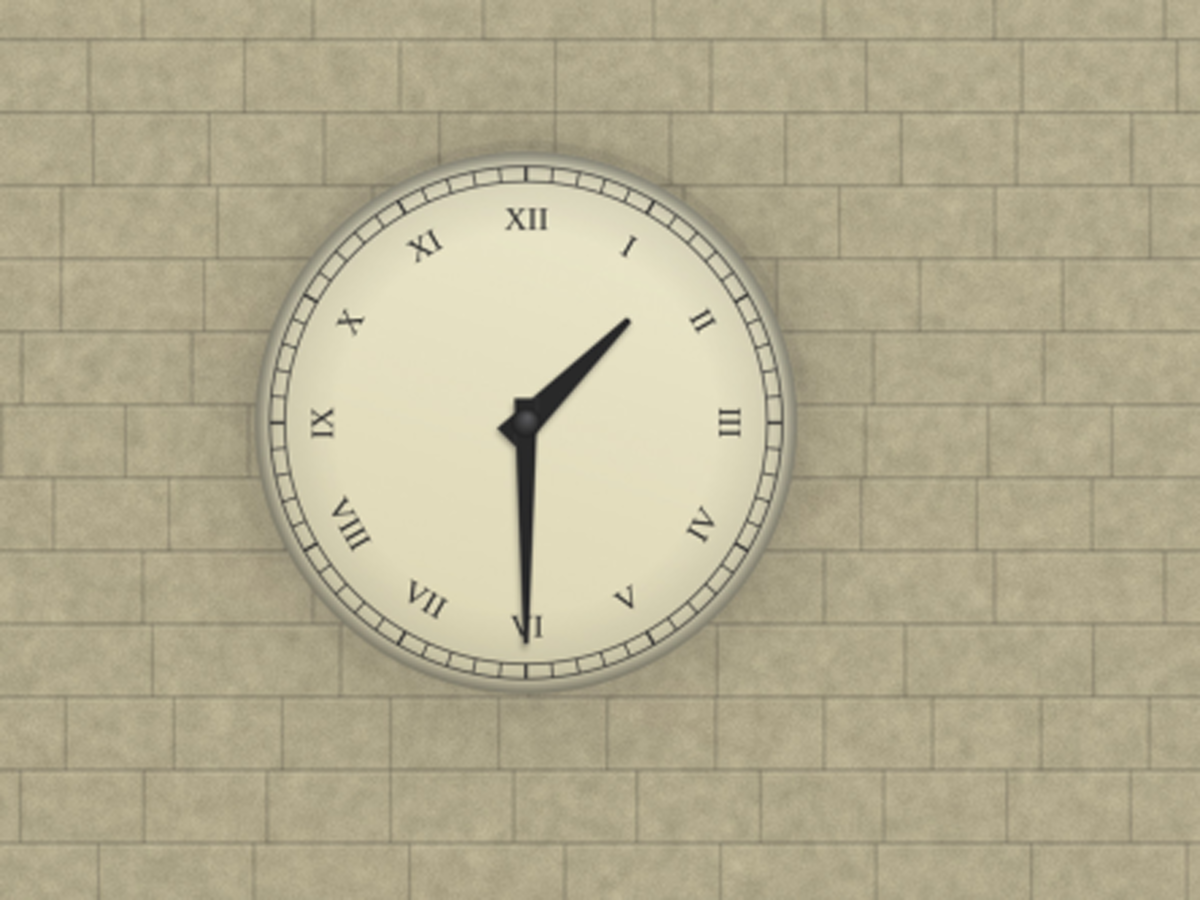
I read 1.30
